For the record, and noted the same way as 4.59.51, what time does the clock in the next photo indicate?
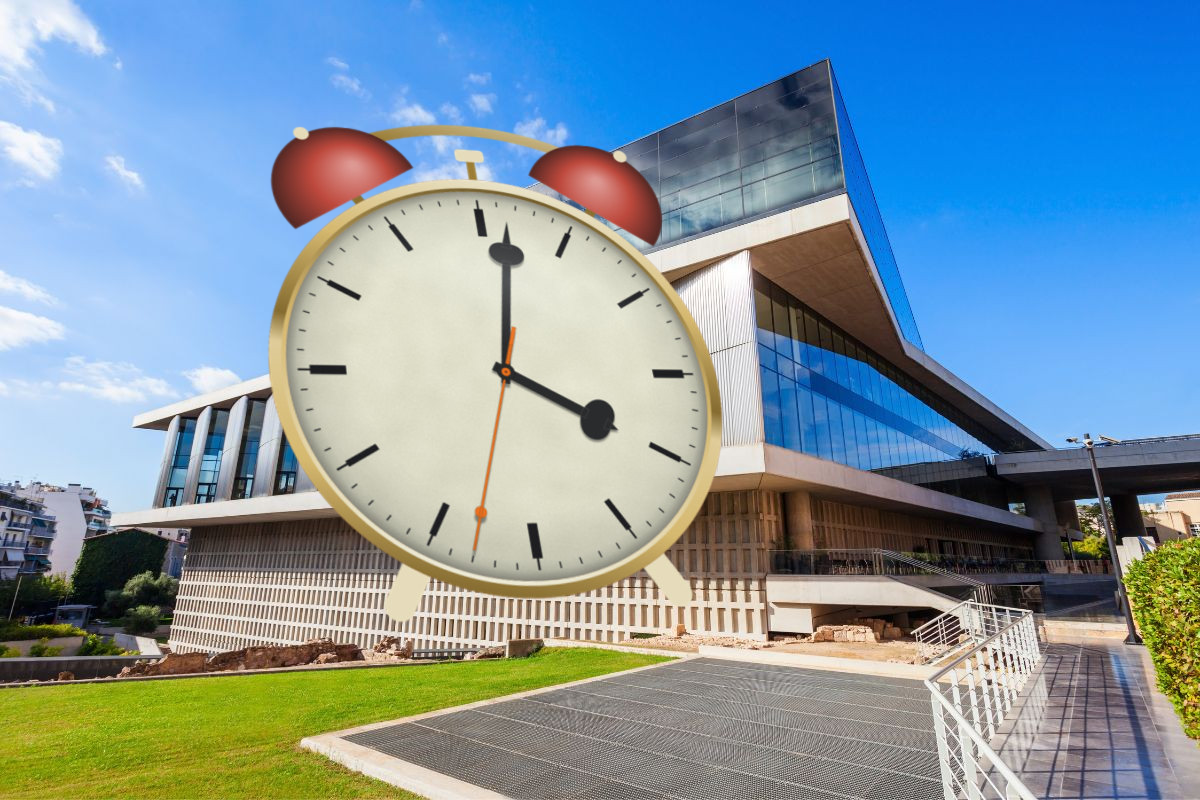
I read 4.01.33
